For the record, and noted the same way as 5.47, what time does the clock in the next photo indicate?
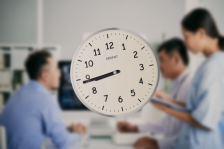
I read 8.44
